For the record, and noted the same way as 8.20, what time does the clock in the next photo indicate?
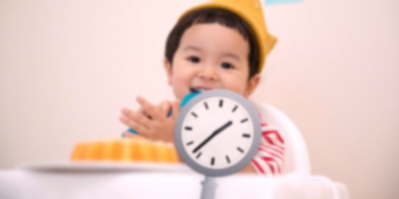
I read 1.37
